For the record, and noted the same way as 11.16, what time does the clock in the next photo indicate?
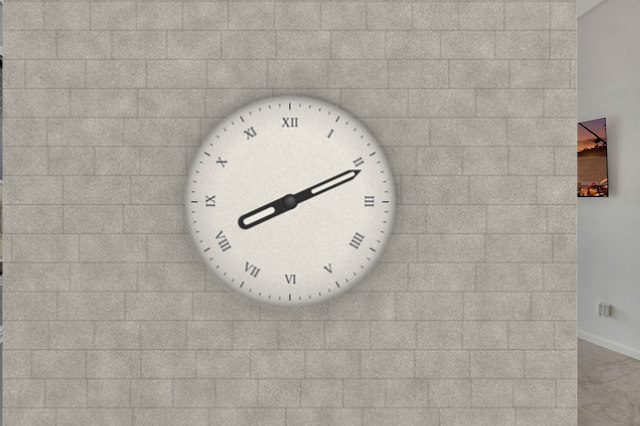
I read 8.11
